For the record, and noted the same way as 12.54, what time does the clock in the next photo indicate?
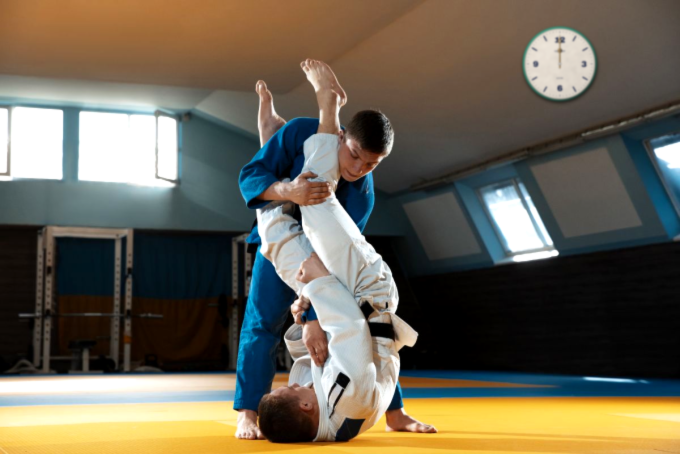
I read 12.00
